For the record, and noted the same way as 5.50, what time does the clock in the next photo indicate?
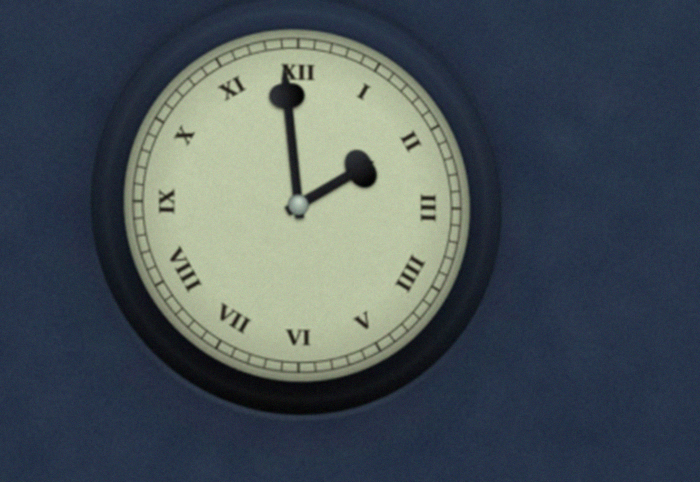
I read 1.59
